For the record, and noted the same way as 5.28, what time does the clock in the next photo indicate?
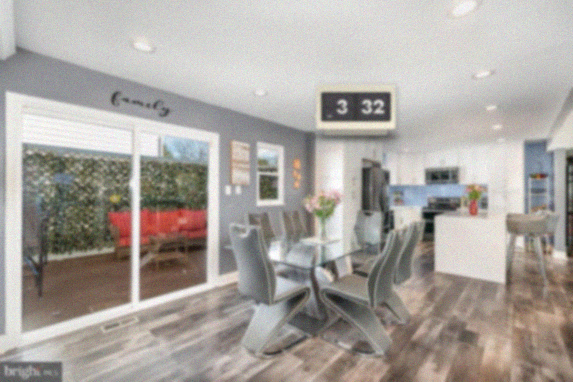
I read 3.32
